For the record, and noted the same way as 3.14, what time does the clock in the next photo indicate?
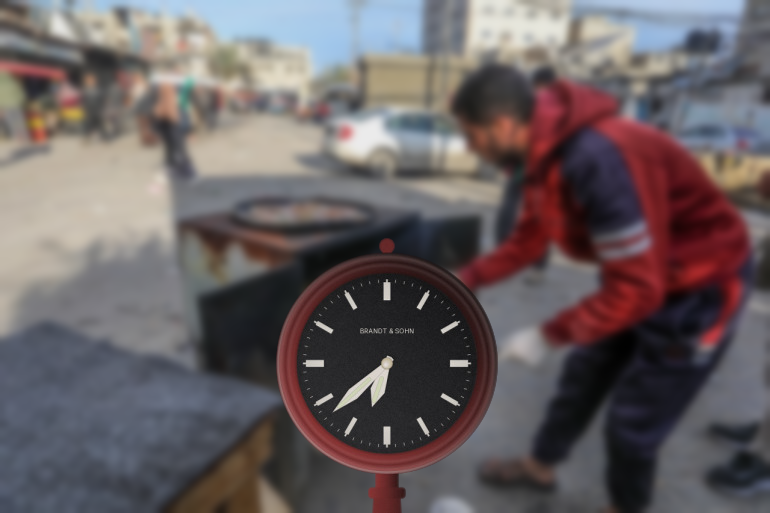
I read 6.38
